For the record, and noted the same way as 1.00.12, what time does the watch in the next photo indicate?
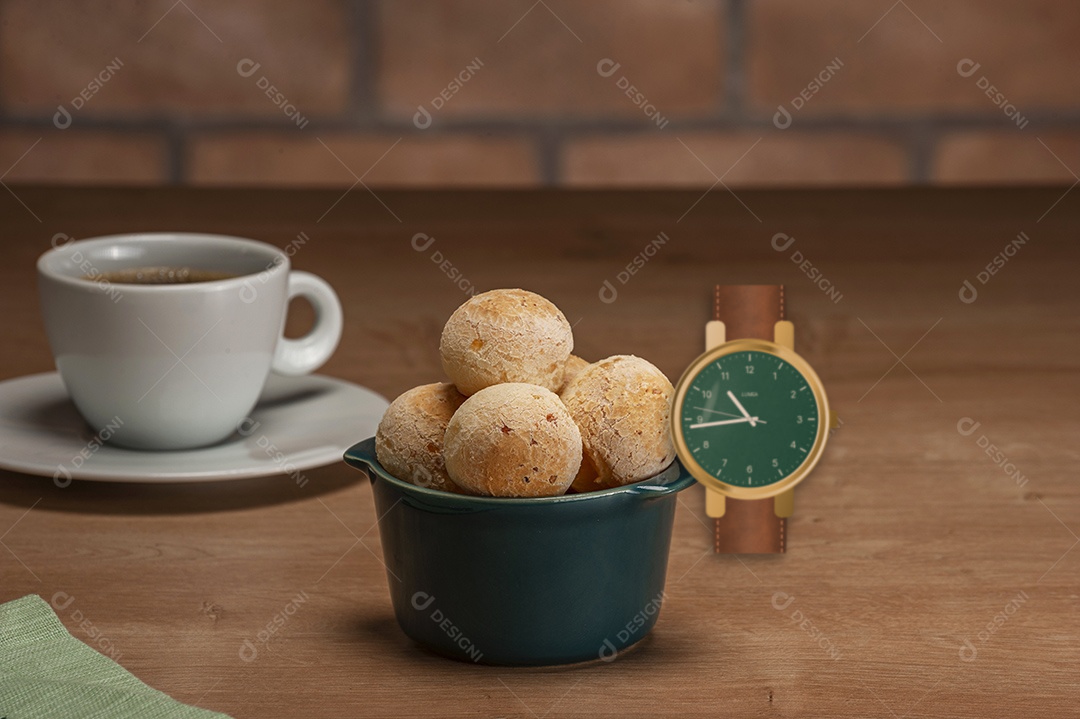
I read 10.43.47
